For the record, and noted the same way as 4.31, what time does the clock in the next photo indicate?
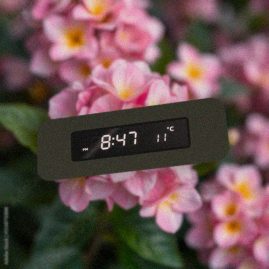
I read 8.47
